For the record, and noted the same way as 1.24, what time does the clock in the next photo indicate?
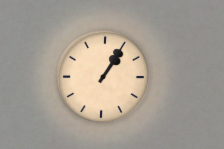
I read 1.05
